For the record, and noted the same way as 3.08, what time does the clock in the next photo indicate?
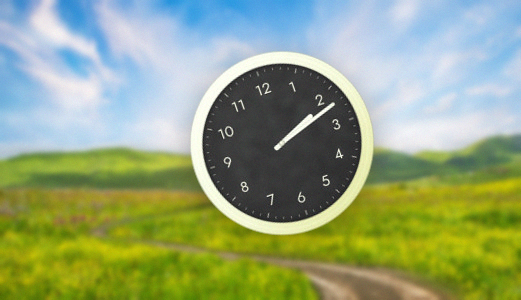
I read 2.12
